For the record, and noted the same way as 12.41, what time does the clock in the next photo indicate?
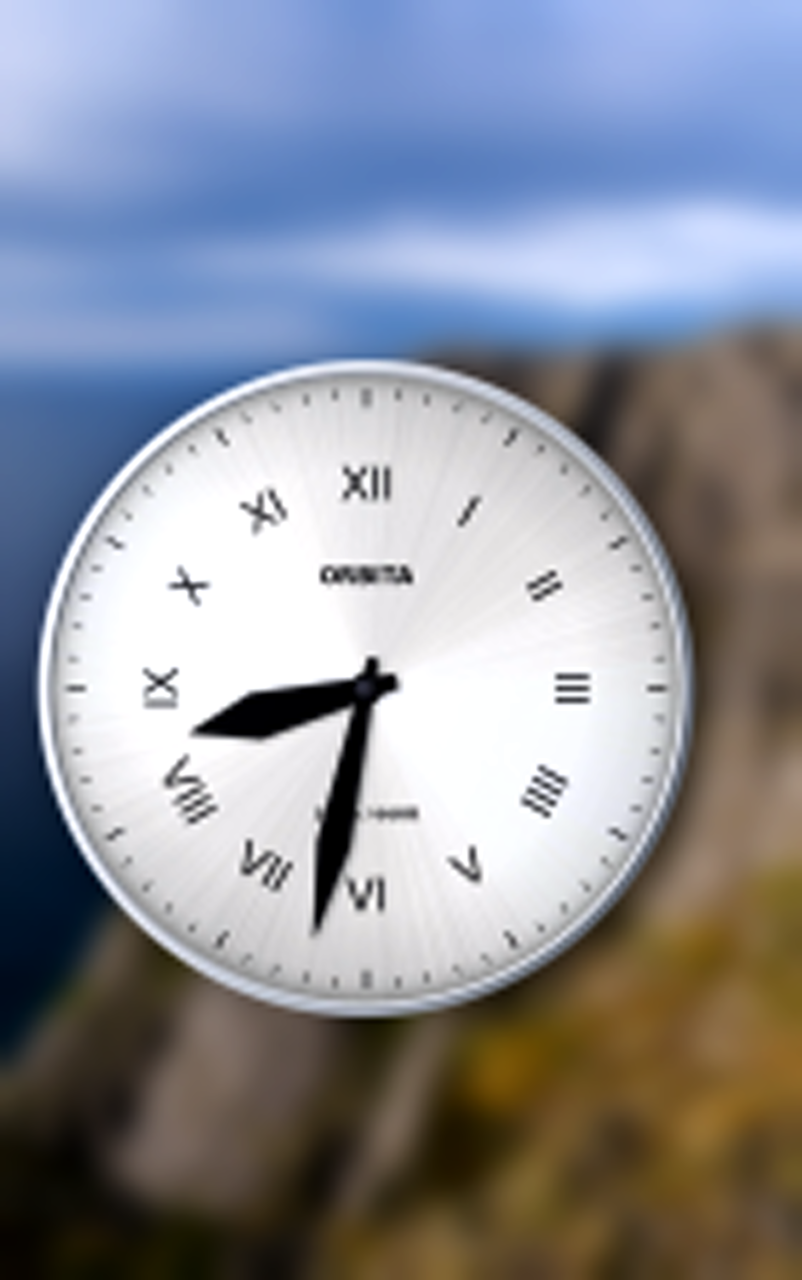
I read 8.32
